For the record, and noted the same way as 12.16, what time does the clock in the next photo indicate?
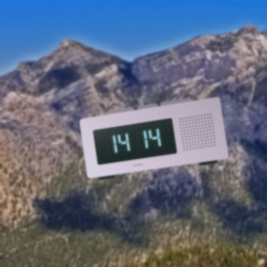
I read 14.14
